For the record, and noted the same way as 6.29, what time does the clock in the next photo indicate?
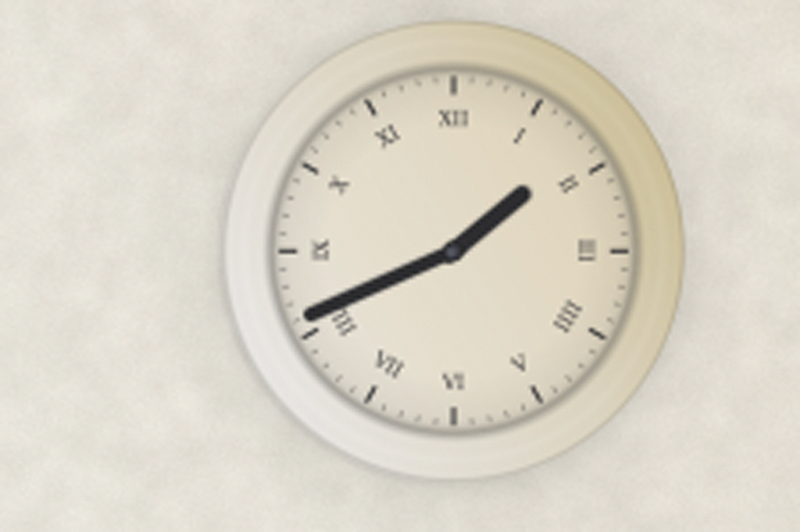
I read 1.41
